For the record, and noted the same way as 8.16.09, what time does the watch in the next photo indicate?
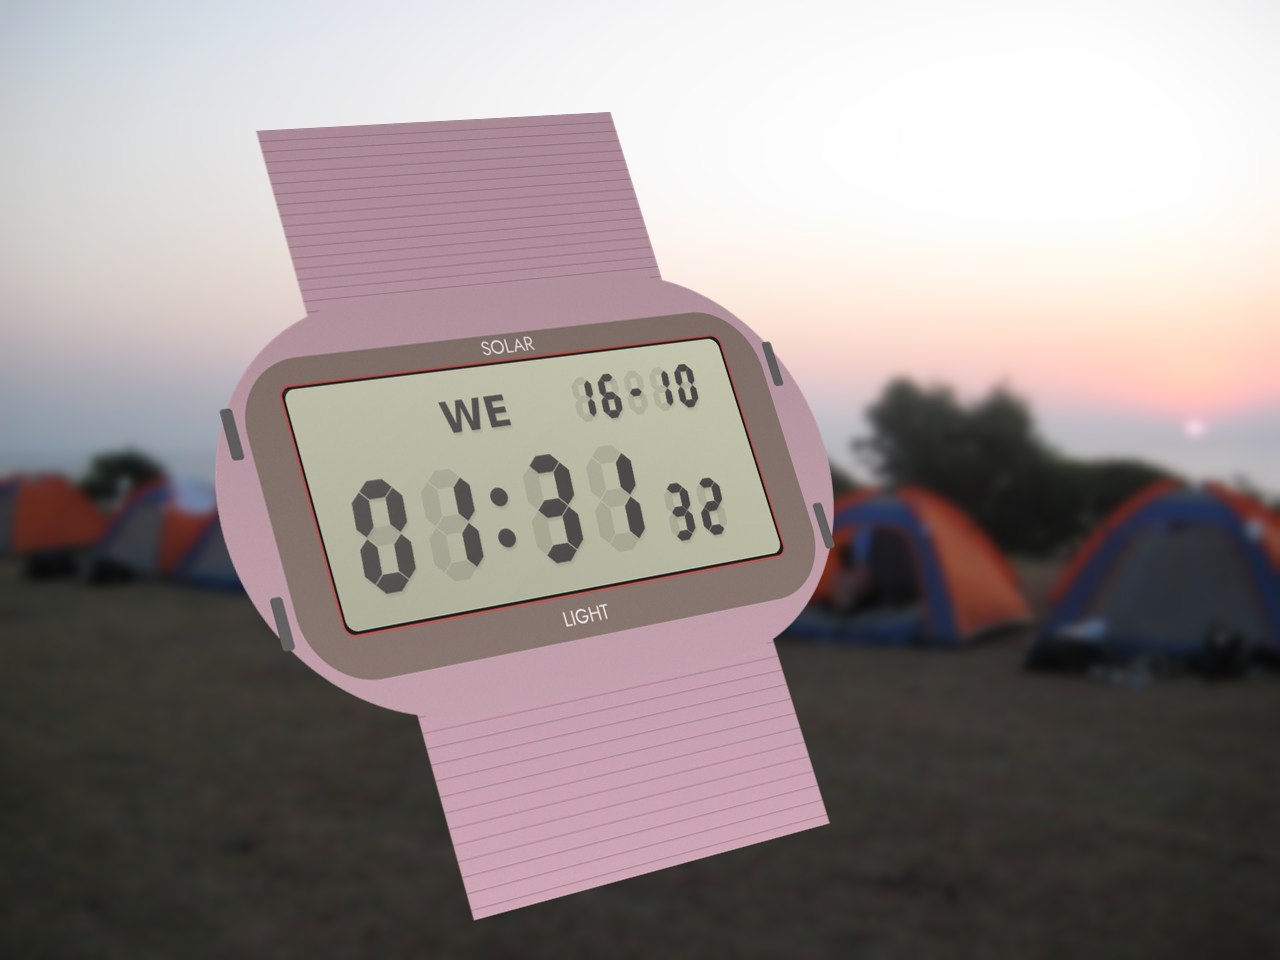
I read 1.31.32
